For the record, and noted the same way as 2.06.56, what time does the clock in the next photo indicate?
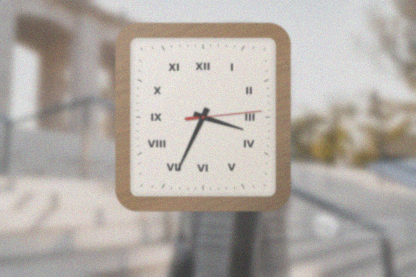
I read 3.34.14
